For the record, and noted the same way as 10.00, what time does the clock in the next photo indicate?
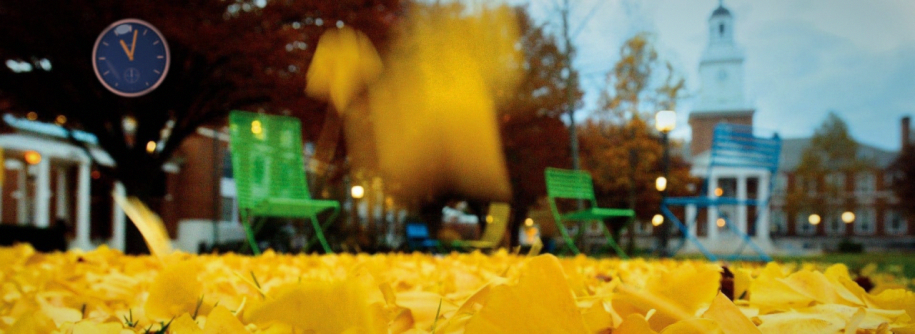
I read 11.02
